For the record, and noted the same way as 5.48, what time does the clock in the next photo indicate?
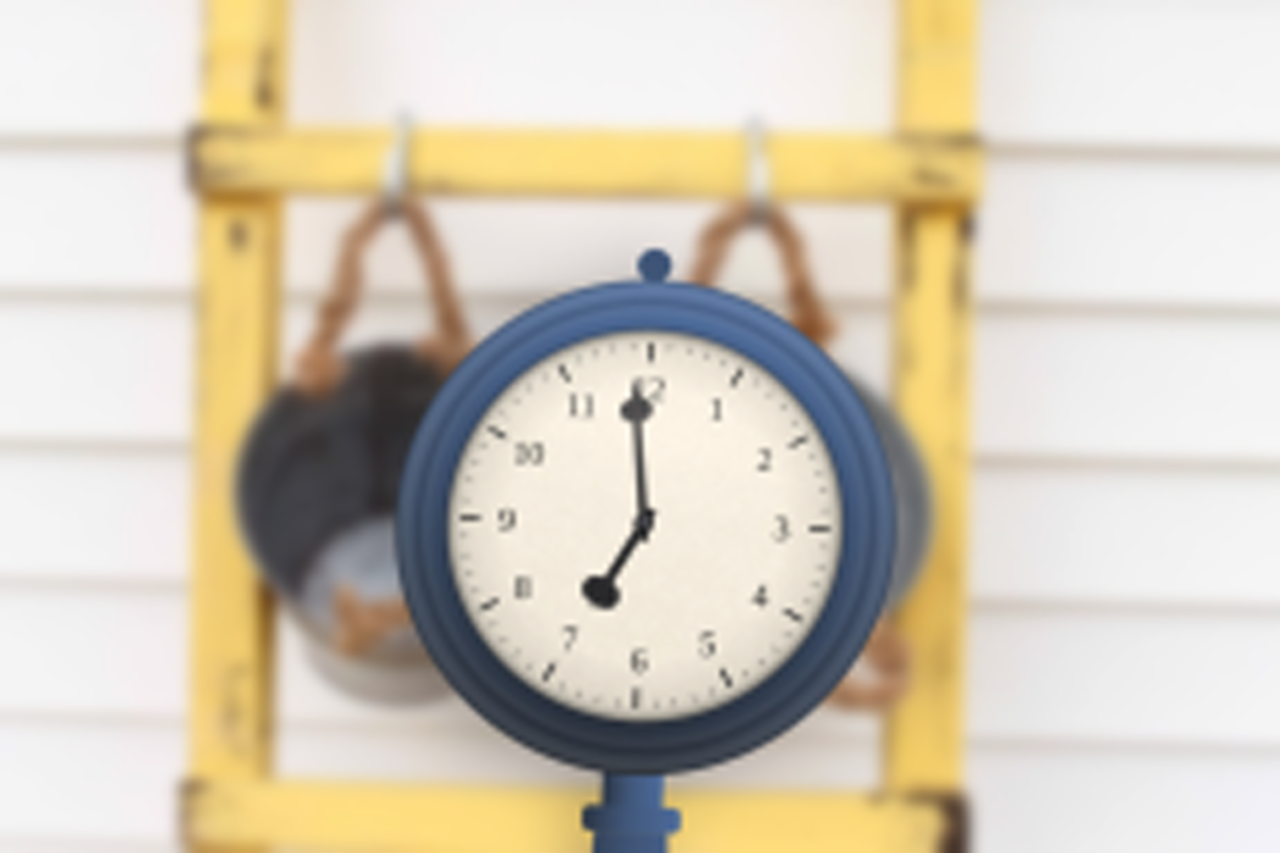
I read 6.59
